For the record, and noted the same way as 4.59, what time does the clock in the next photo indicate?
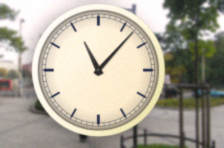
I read 11.07
